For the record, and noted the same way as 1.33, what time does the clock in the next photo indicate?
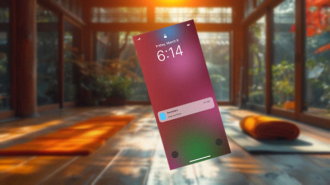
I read 6.14
